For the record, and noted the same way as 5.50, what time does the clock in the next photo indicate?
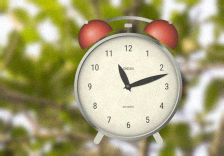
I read 11.12
